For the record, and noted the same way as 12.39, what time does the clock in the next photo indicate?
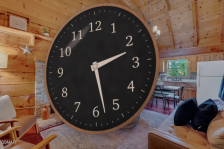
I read 2.28
